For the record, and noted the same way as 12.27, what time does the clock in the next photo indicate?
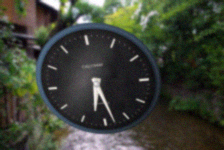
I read 6.28
